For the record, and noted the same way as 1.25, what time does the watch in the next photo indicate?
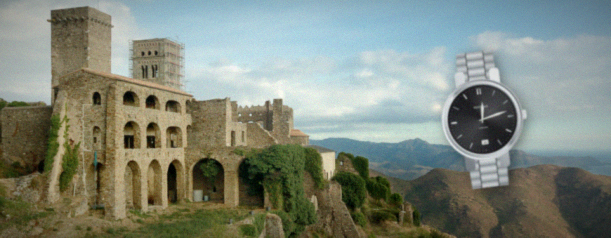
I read 12.13
